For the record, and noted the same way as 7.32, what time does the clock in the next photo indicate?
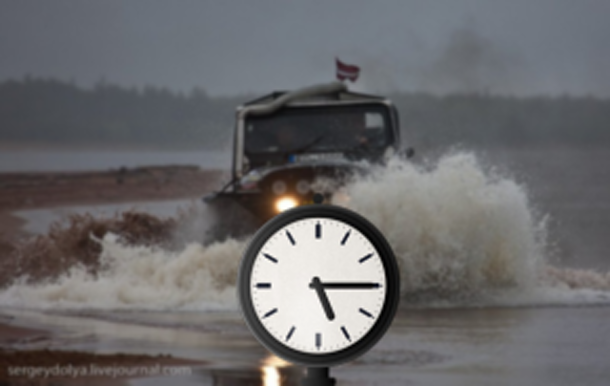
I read 5.15
